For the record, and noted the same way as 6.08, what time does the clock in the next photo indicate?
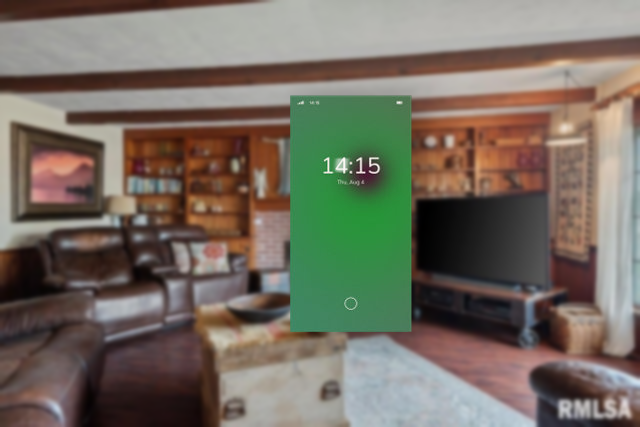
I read 14.15
